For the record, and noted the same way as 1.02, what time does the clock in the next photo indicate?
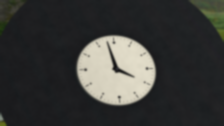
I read 3.58
